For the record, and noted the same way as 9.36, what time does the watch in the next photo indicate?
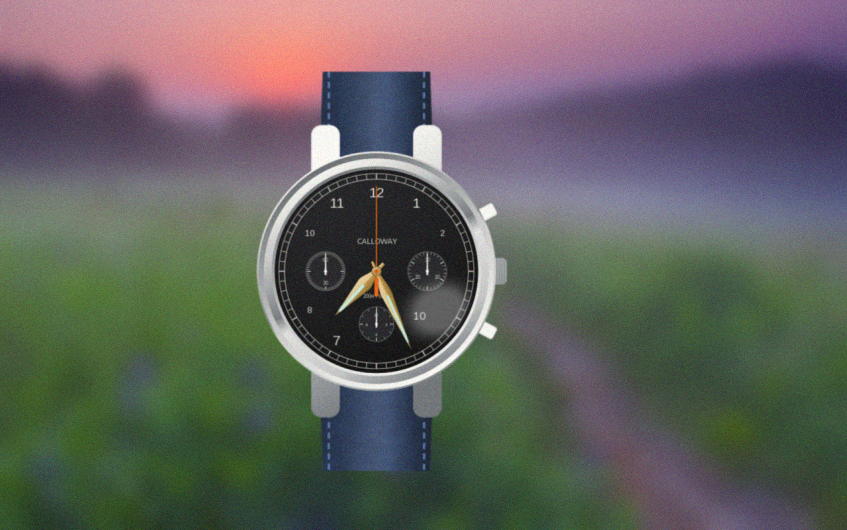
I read 7.26
